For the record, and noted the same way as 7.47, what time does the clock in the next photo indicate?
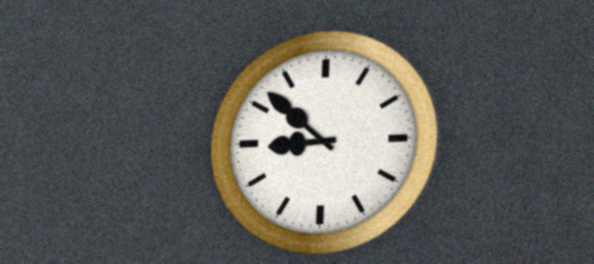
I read 8.52
